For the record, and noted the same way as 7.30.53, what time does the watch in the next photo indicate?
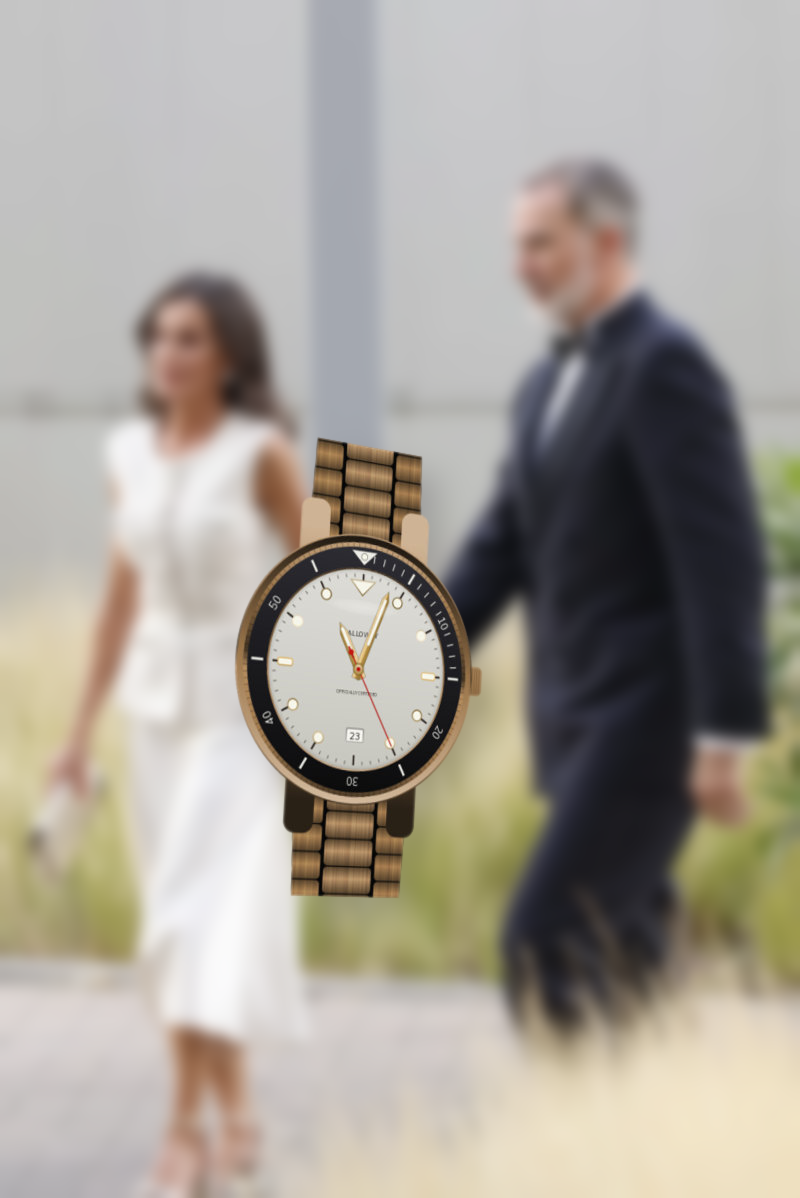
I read 11.03.25
